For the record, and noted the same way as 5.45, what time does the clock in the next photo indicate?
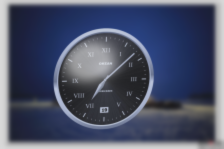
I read 7.08
